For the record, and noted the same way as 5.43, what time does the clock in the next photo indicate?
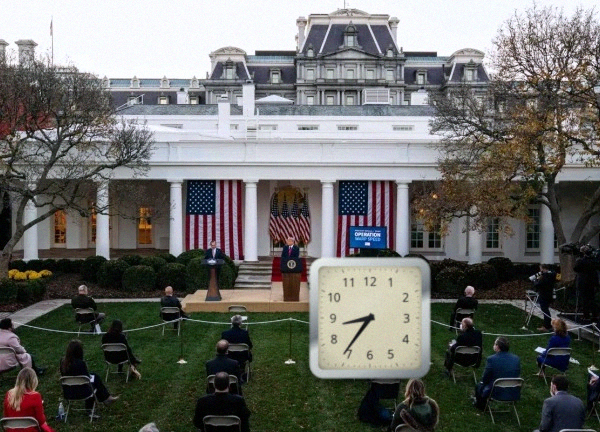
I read 8.36
